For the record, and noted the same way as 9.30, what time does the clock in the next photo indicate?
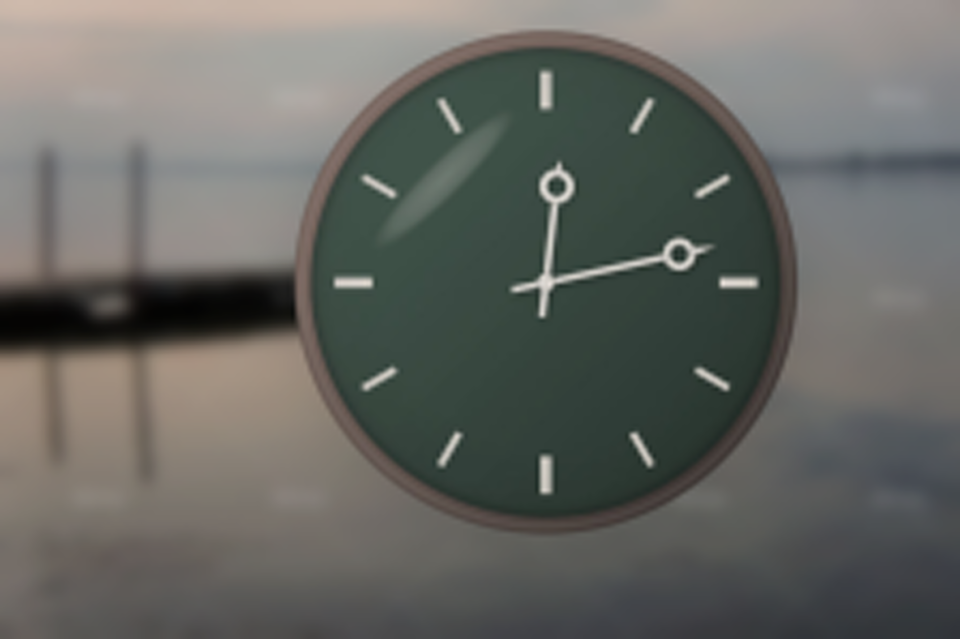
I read 12.13
